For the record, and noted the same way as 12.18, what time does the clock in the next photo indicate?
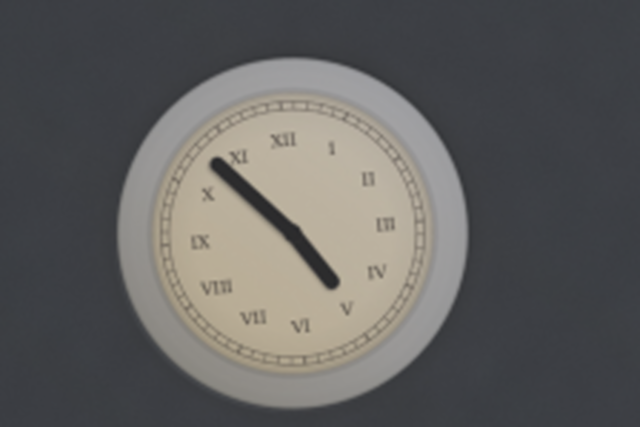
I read 4.53
